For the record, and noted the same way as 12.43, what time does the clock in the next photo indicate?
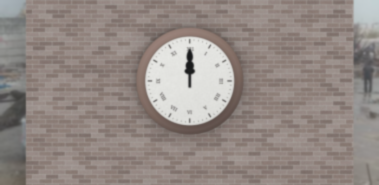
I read 12.00
